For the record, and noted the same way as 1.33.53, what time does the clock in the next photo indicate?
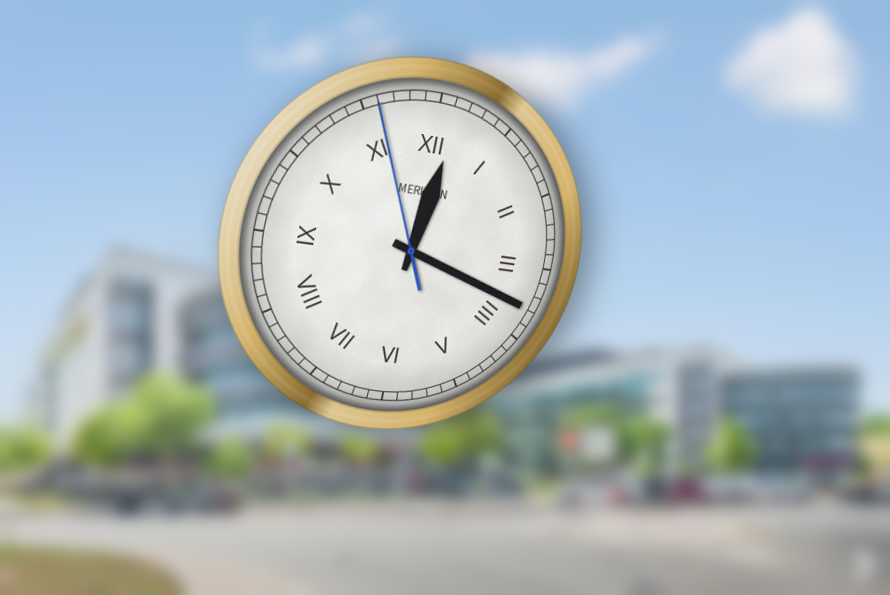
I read 12.17.56
